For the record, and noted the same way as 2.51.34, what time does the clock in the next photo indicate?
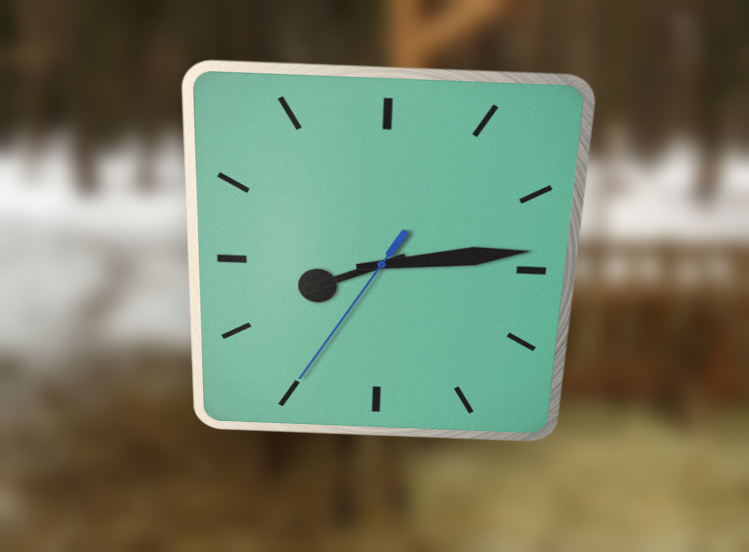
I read 8.13.35
